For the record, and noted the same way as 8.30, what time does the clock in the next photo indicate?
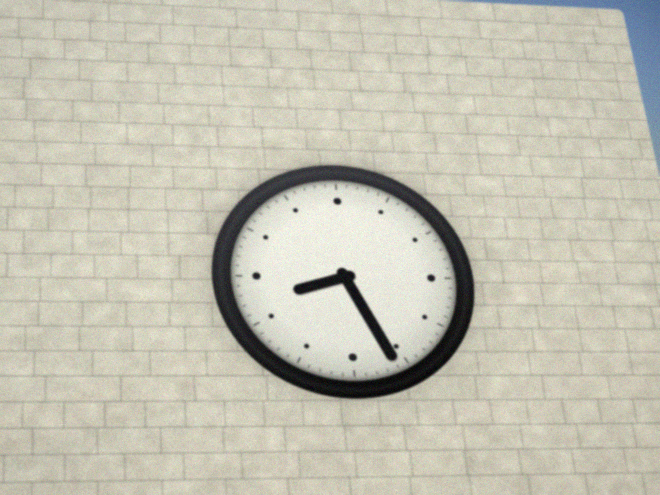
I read 8.26
